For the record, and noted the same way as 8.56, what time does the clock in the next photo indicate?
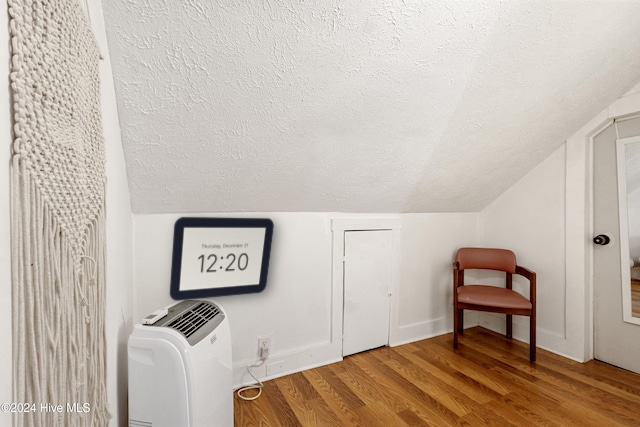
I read 12.20
